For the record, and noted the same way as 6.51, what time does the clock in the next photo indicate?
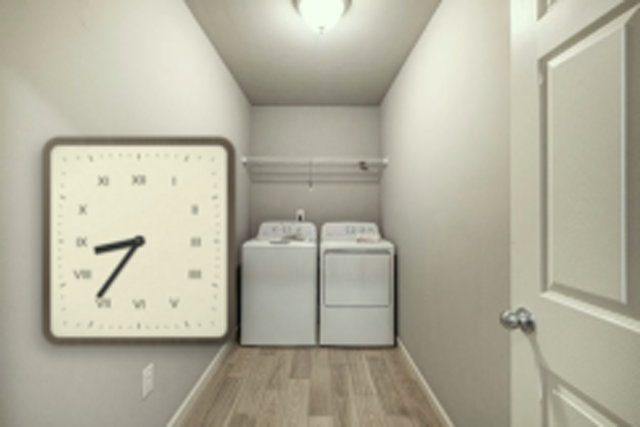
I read 8.36
